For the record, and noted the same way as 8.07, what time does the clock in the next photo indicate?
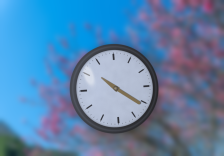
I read 10.21
